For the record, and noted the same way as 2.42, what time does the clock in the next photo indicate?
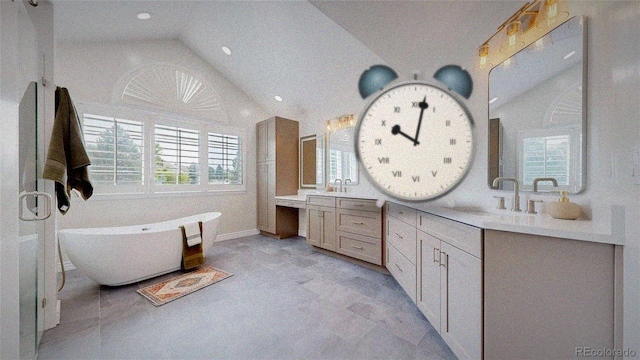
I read 10.02
